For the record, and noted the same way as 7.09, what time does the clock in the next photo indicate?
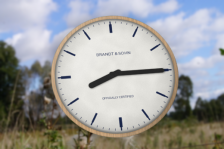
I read 8.15
